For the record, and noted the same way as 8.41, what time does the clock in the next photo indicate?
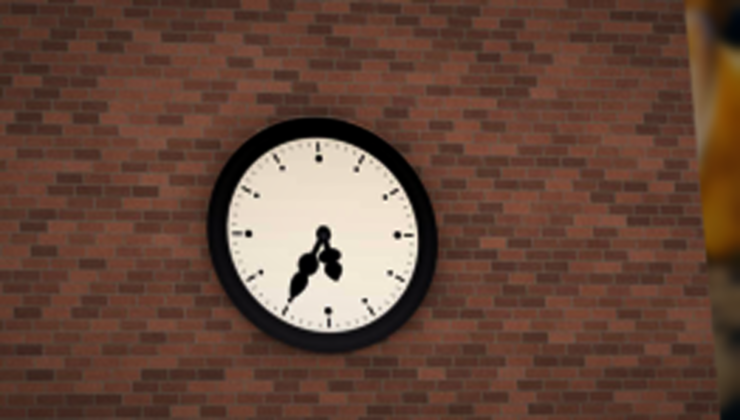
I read 5.35
